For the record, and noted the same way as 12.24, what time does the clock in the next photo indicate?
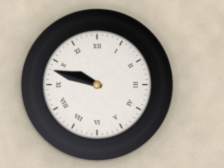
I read 9.48
